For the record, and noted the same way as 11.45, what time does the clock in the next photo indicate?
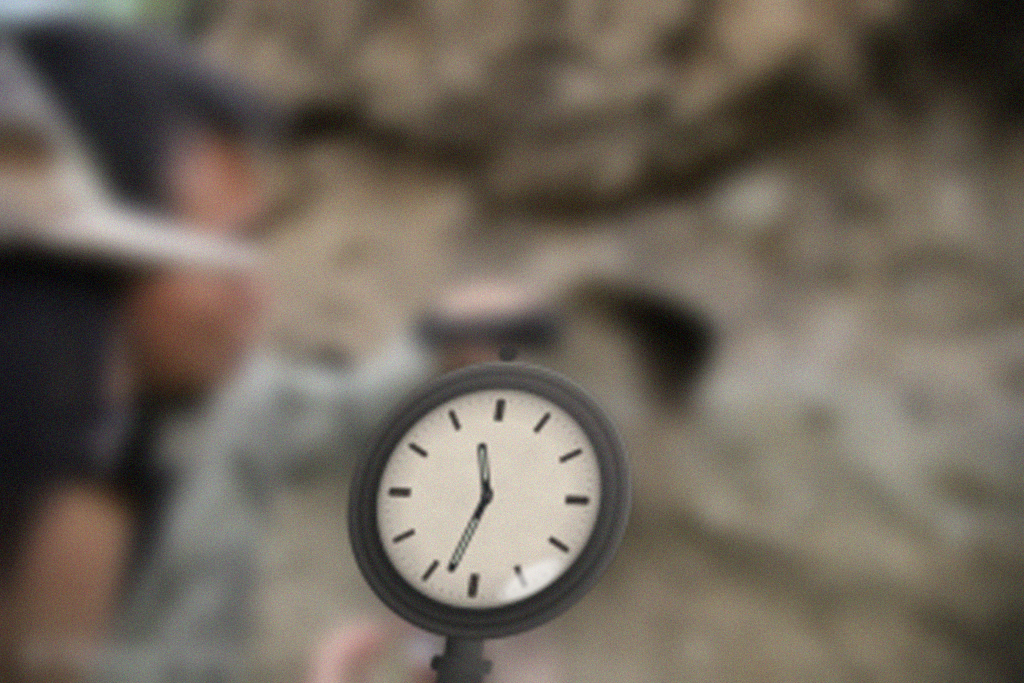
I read 11.33
